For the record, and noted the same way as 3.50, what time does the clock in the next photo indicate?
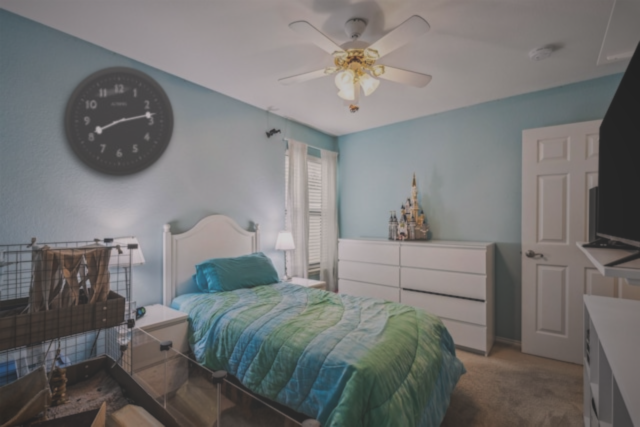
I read 8.13
